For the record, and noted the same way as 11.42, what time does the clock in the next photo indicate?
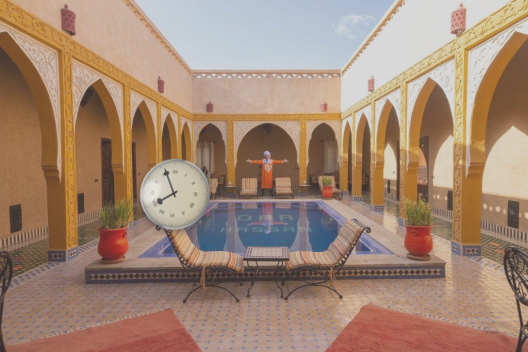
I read 7.56
